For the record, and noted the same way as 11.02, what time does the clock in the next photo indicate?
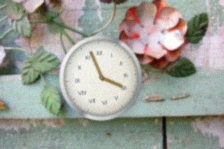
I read 3.57
